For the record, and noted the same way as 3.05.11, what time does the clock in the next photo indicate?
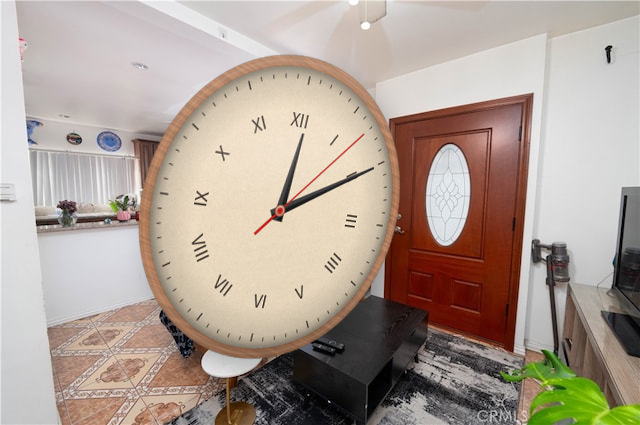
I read 12.10.07
